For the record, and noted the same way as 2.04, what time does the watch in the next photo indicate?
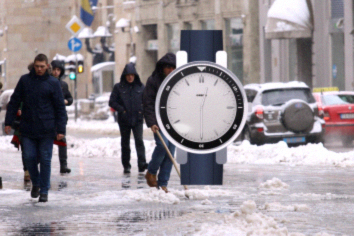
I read 12.30
